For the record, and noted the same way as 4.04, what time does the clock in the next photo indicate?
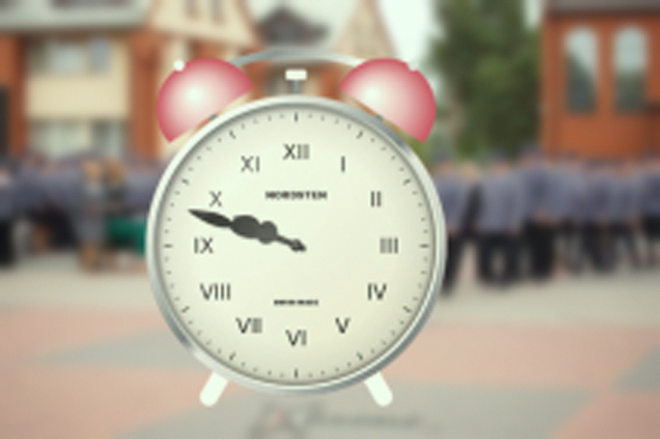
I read 9.48
